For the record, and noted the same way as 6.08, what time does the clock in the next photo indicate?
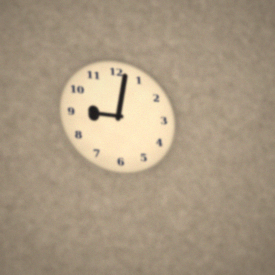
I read 9.02
